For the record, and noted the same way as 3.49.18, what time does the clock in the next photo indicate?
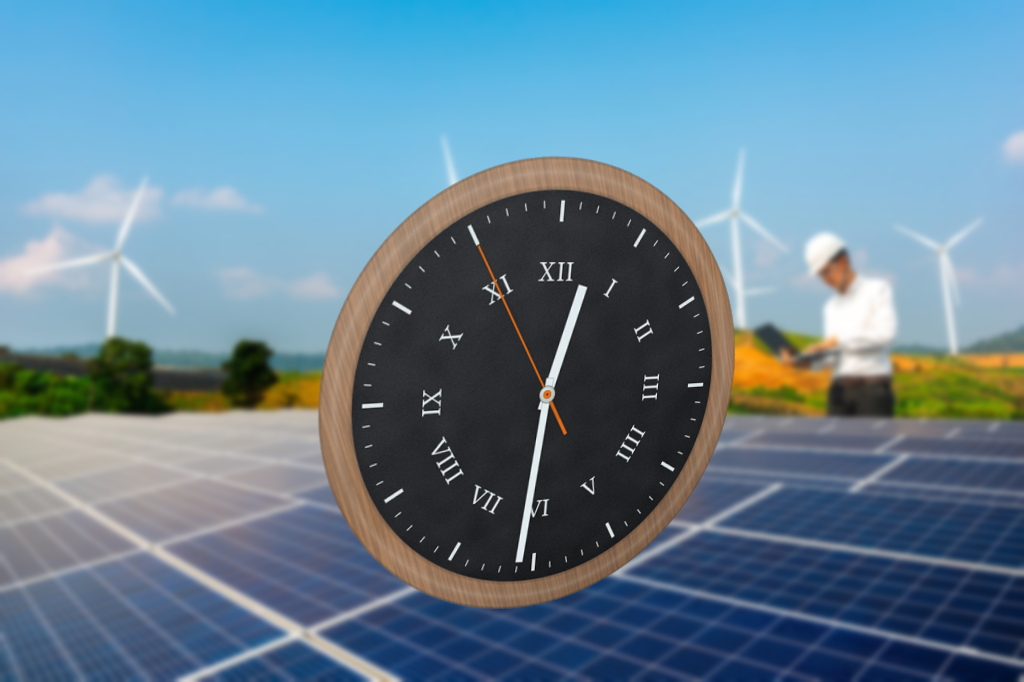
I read 12.30.55
